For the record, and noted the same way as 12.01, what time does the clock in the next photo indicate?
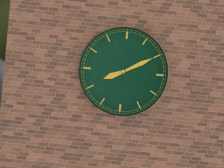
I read 8.10
